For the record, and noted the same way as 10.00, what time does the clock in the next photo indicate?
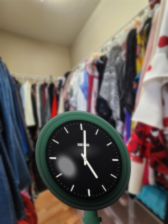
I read 5.01
